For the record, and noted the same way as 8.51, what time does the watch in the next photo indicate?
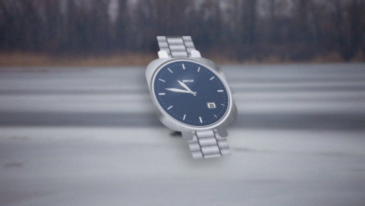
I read 10.47
